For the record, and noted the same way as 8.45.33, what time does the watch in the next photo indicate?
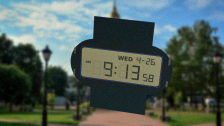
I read 9.13.58
